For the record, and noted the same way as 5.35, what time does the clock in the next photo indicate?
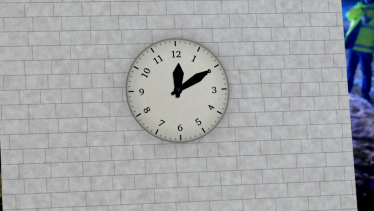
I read 12.10
